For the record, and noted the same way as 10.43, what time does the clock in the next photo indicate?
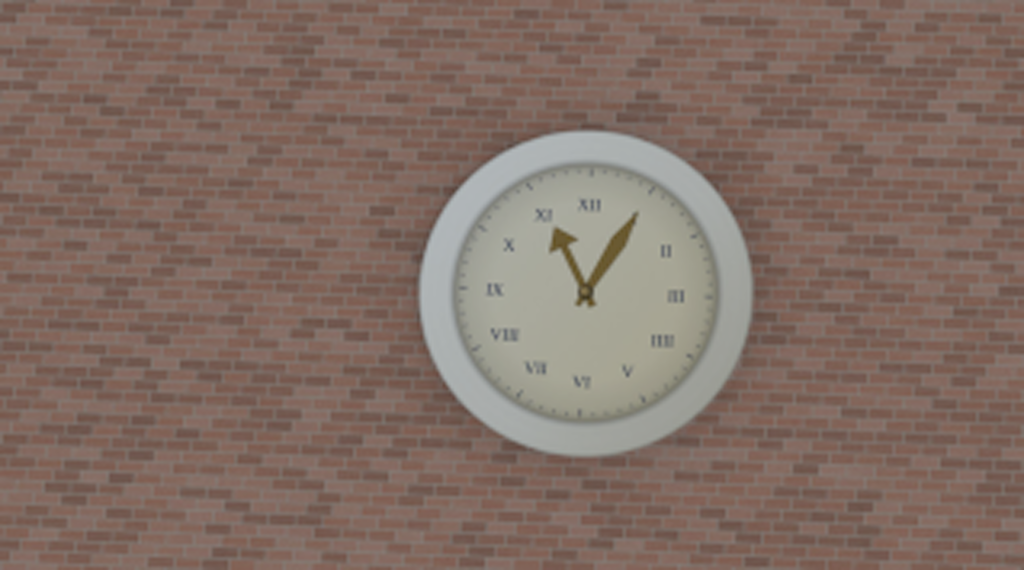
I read 11.05
